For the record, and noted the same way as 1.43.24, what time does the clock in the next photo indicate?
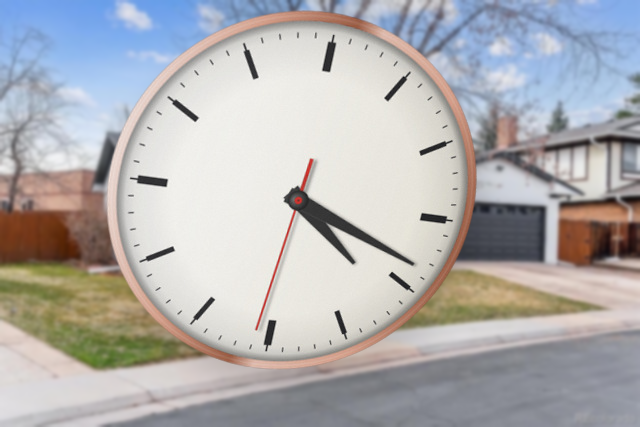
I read 4.18.31
